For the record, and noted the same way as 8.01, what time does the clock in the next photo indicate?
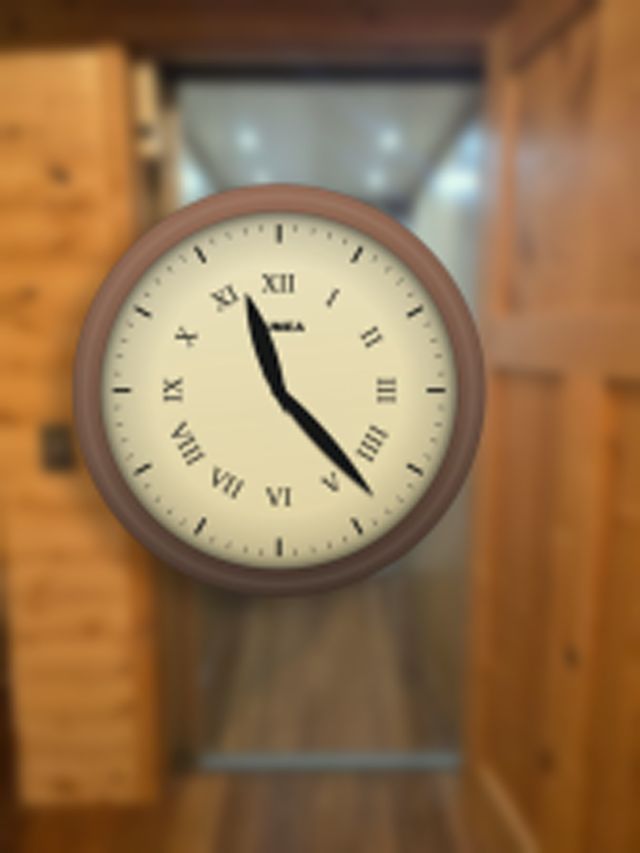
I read 11.23
